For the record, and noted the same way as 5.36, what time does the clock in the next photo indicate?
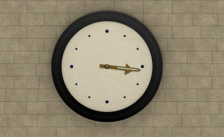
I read 3.16
